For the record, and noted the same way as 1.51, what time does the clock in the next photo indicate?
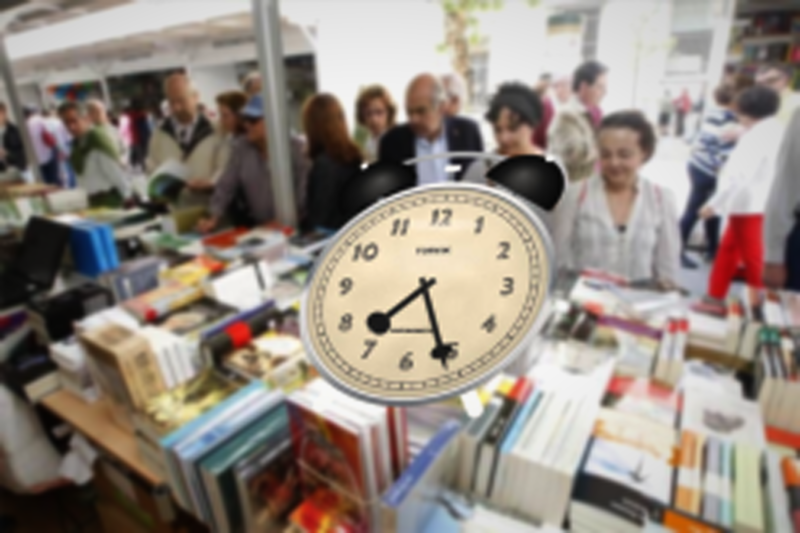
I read 7.26
